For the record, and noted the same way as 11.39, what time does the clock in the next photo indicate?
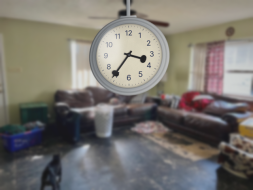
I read 3.36
